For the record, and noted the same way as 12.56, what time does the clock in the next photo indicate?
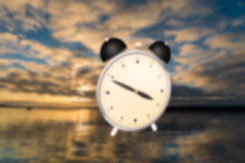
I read 3.49
